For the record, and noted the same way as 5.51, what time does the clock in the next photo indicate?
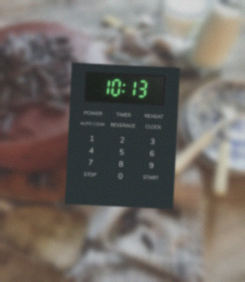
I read 10.13
